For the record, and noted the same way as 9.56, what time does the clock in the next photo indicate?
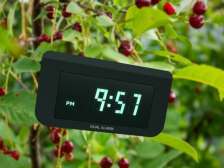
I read 9.57
